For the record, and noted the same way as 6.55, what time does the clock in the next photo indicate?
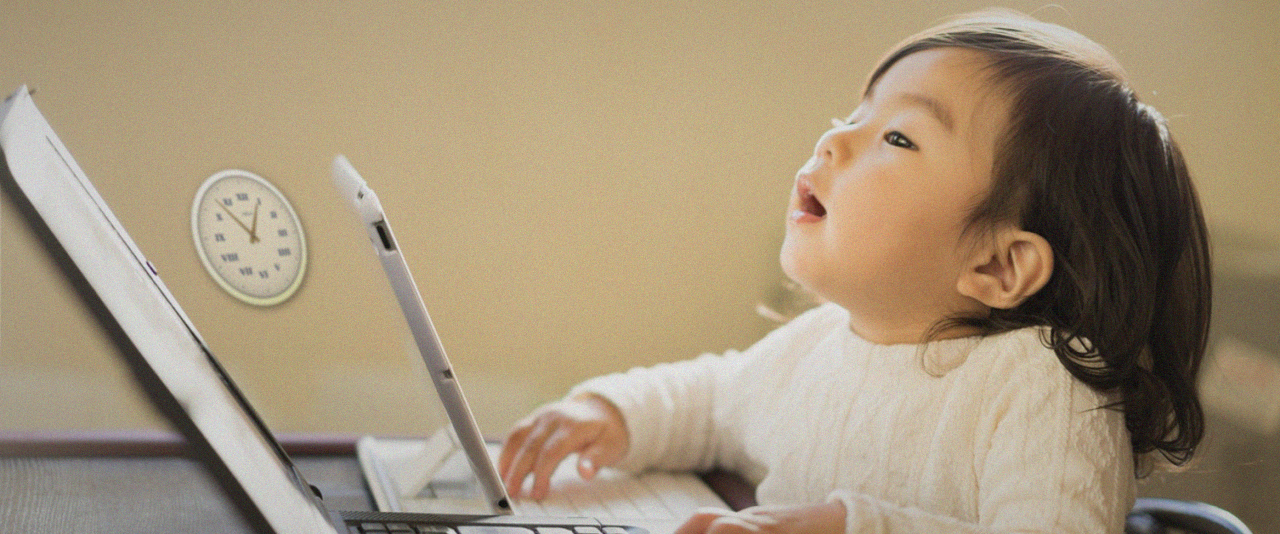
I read 12.53
